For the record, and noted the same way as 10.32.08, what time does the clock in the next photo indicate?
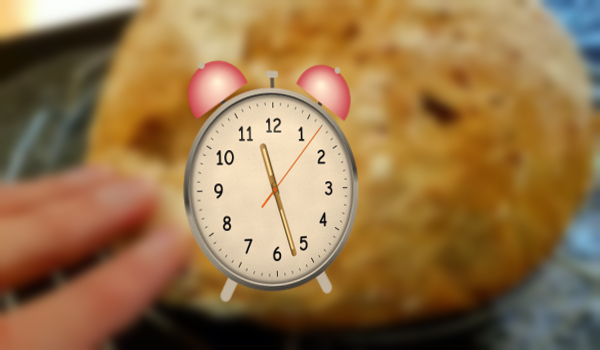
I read 11.27.07
